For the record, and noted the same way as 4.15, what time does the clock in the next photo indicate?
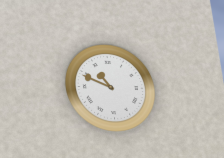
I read 10.49
